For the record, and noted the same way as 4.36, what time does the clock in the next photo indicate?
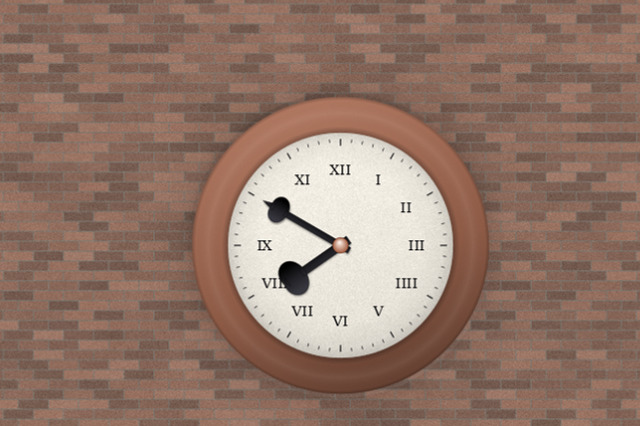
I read 7.50
